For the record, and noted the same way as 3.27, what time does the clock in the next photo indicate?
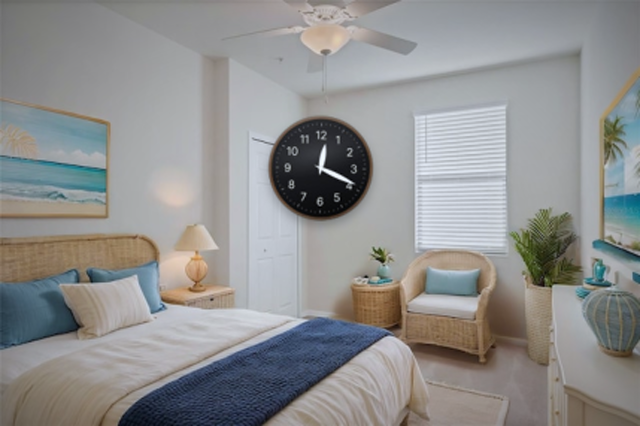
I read 12.19
